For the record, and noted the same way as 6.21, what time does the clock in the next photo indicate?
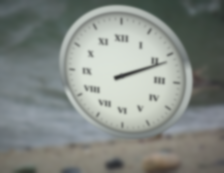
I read 2.11
